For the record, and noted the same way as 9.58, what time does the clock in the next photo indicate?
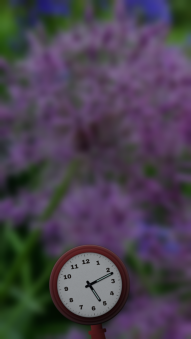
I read 5.12
